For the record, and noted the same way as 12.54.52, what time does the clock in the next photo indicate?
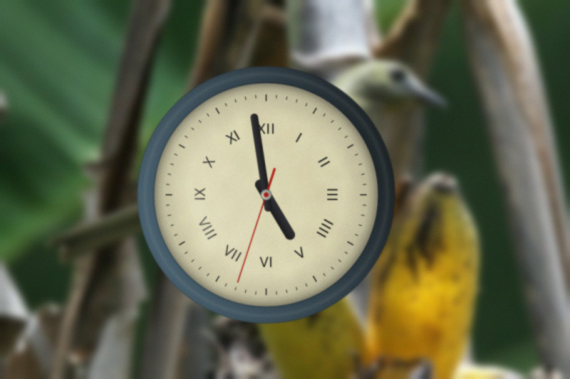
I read 4.58.33
